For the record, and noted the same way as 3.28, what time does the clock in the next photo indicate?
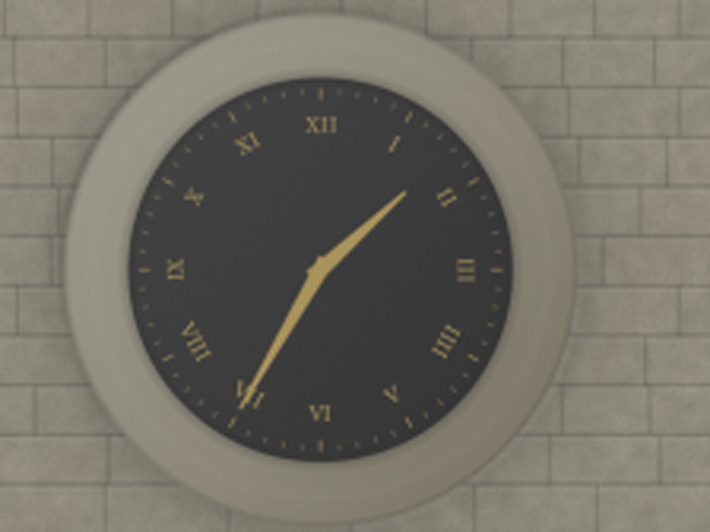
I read 1.35
